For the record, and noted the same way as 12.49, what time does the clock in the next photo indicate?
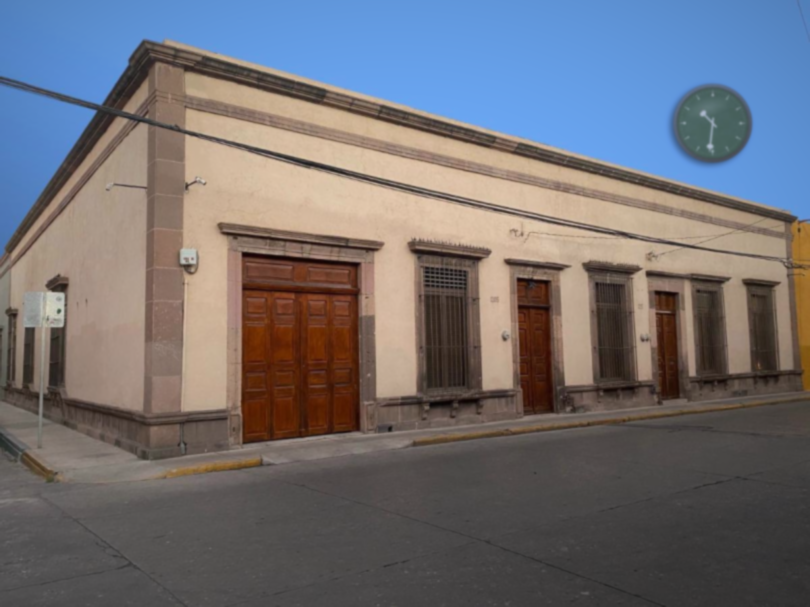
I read 10.31
